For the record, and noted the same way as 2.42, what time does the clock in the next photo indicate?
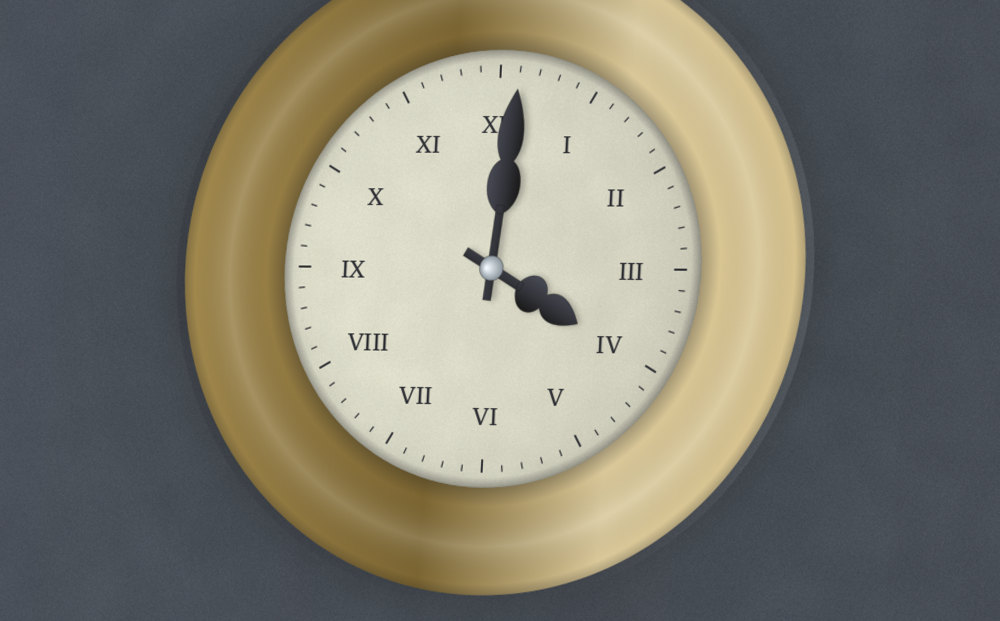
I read 4.01
